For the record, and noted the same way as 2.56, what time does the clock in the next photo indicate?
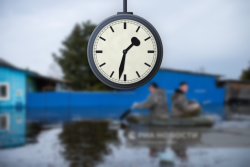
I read 1.32
